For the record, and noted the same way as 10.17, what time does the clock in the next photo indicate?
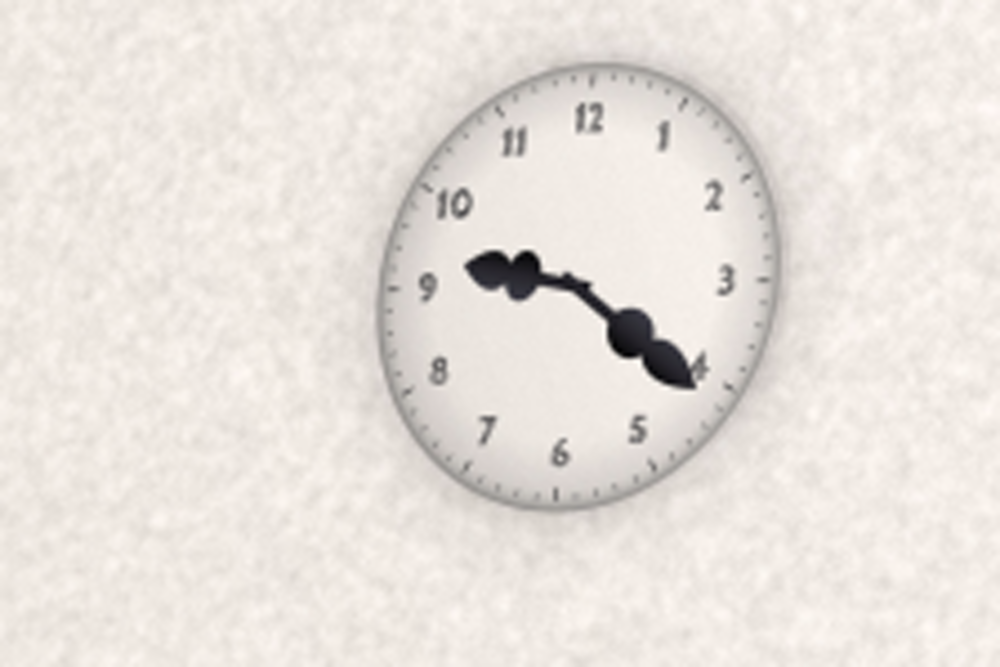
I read 9.21
